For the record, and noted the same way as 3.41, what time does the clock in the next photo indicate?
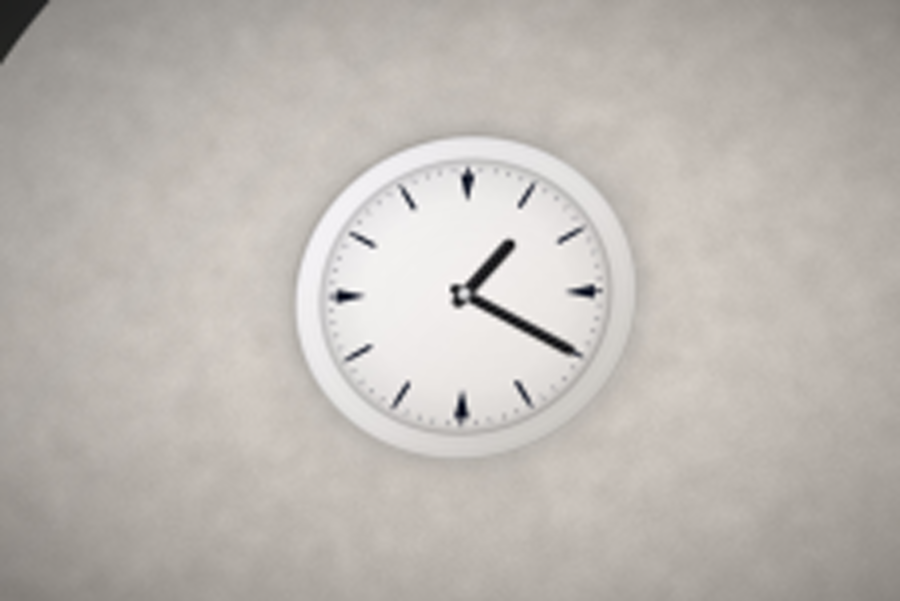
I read 1.20
